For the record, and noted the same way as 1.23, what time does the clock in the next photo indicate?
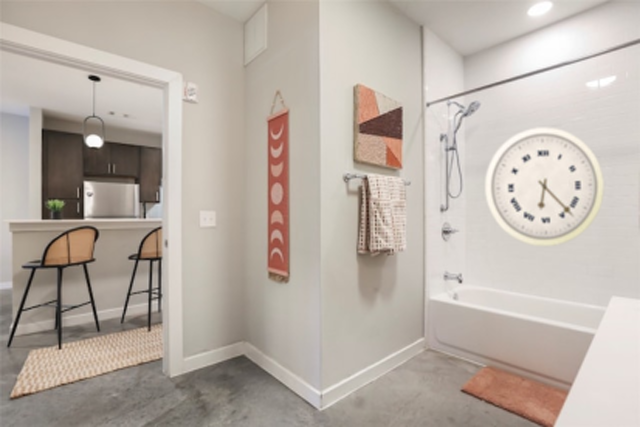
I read 6.23
